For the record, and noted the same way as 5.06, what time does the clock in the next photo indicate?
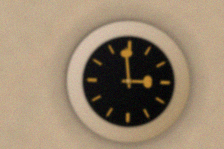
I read 2.59
